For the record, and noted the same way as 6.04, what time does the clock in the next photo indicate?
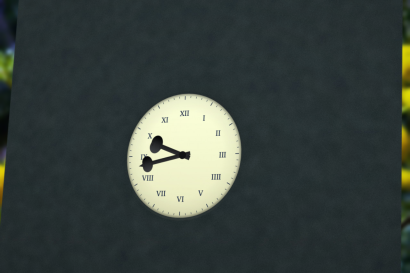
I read 9.43
